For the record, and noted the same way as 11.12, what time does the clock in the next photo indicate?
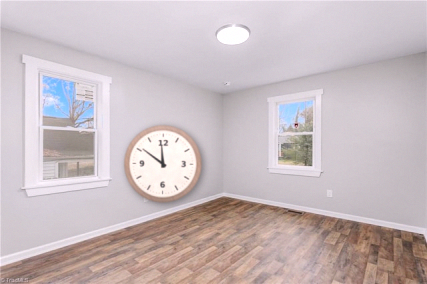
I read 11.51
